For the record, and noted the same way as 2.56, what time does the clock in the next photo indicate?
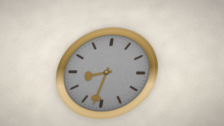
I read 8.32
